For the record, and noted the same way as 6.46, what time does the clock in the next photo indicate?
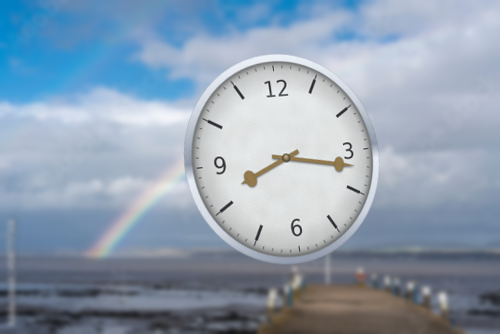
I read 8.17
